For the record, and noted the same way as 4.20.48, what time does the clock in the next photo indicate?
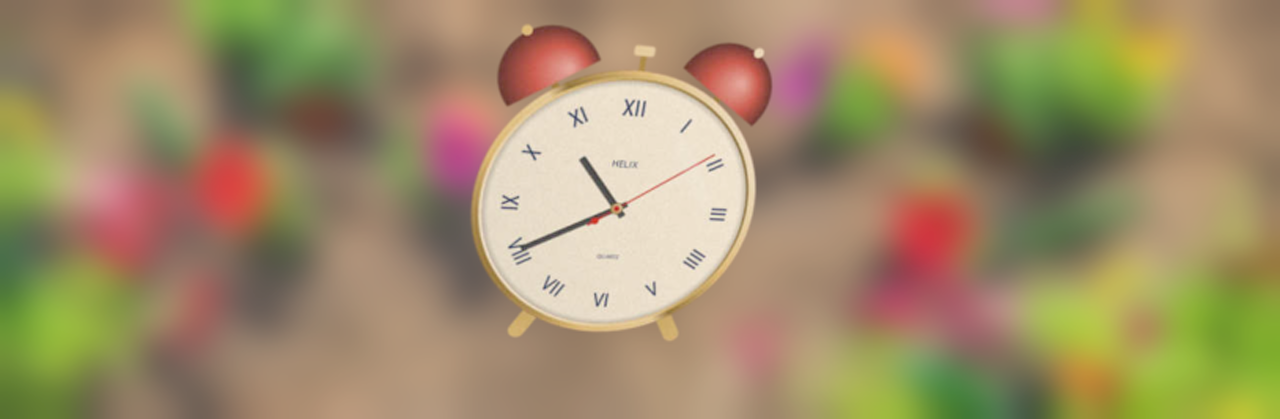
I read 10.40.09
